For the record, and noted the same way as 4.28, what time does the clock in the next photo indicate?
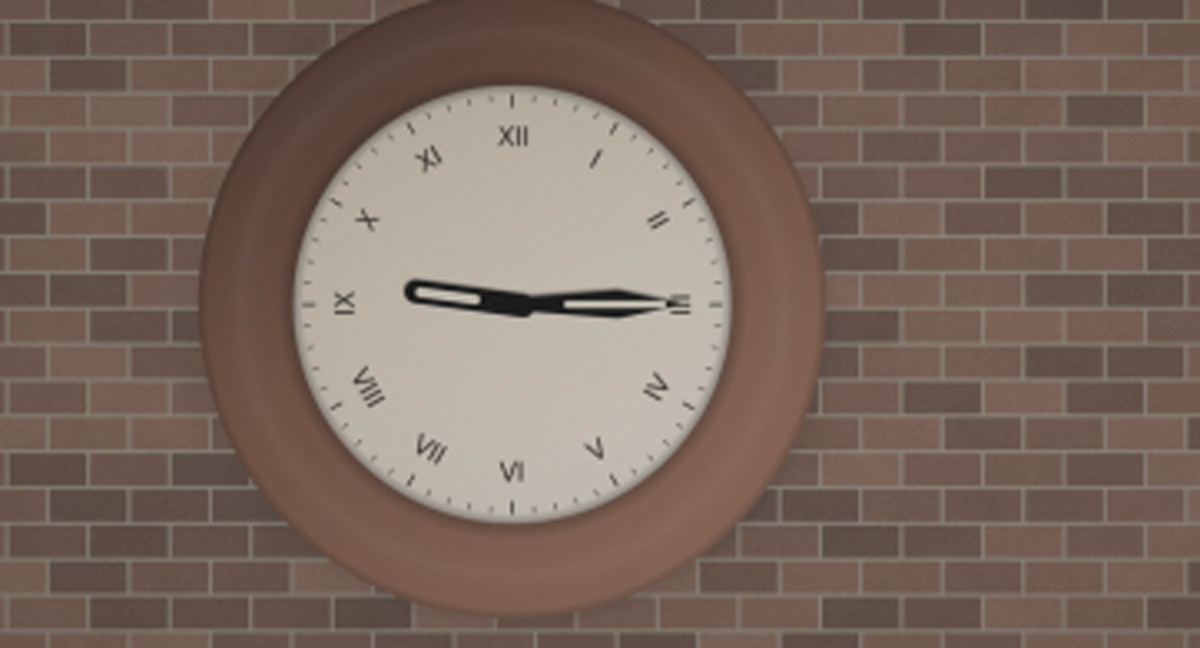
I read 9.15
